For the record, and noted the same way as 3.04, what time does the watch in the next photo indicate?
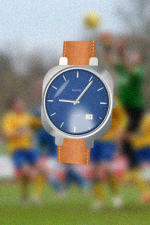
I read 9.06
